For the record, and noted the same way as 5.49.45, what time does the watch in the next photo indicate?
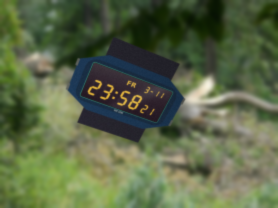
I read 23.58.21
